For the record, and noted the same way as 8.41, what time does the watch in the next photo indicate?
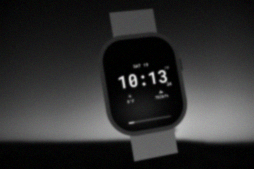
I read 10.13
